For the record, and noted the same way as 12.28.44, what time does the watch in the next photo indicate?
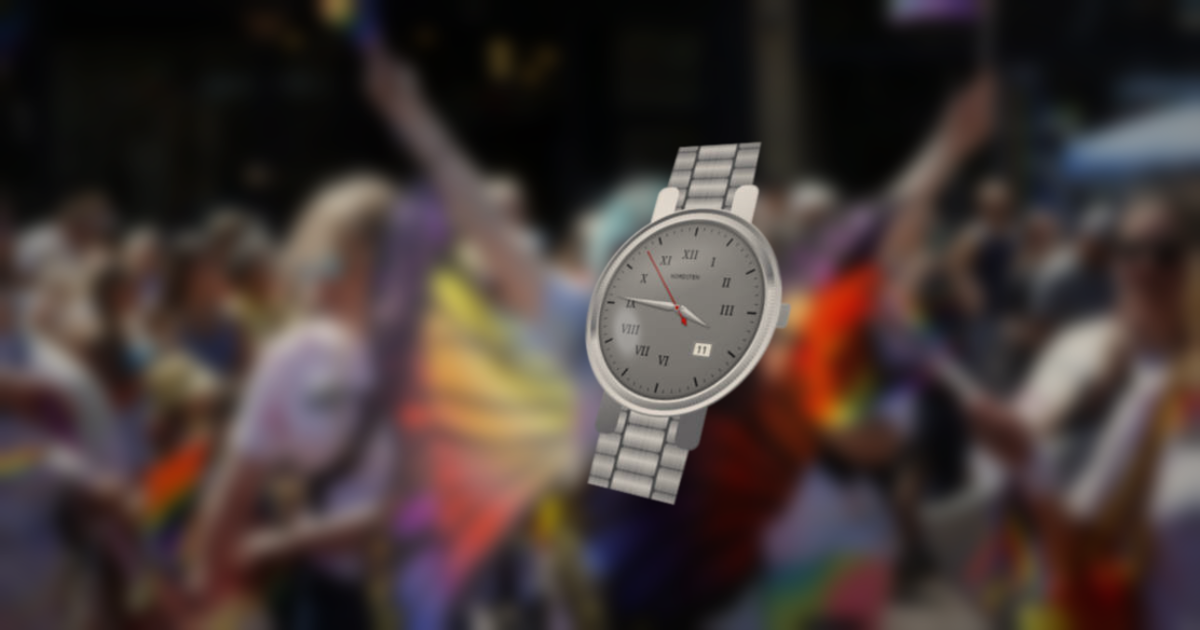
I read 3.45.53
